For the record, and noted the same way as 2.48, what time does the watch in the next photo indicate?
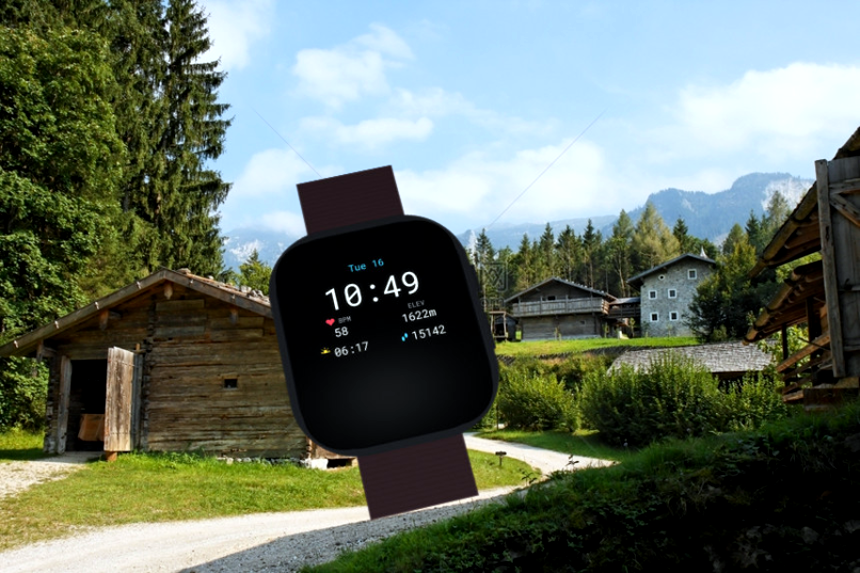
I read 10.49
